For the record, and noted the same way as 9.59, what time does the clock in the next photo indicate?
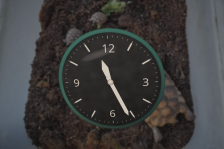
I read 11.26
